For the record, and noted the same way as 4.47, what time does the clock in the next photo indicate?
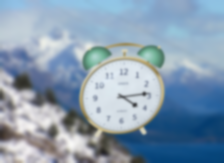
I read 4.14
